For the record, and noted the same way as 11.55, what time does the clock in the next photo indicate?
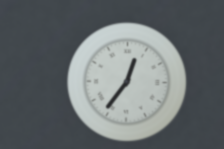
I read 12.36
